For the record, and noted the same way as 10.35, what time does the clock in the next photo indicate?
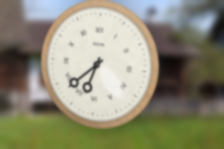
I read 6.38
